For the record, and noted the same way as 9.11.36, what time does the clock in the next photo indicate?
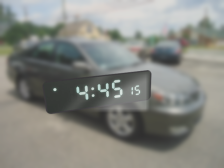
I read 4.45.15
